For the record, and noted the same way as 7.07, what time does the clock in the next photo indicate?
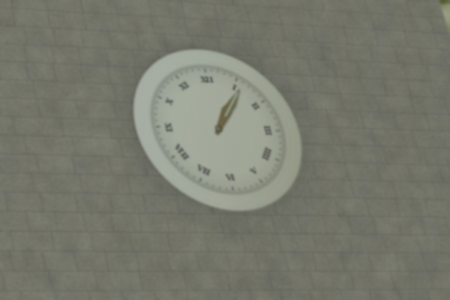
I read 1.06
